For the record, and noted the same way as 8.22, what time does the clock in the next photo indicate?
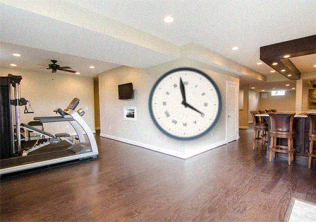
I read 3.58
